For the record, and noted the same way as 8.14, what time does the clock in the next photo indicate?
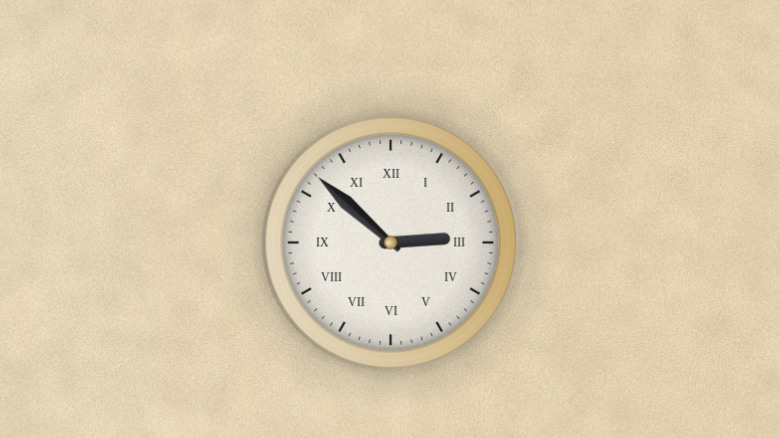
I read 2.52
